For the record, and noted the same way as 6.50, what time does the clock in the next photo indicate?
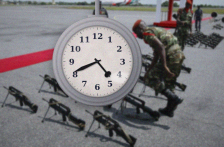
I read 4.41
